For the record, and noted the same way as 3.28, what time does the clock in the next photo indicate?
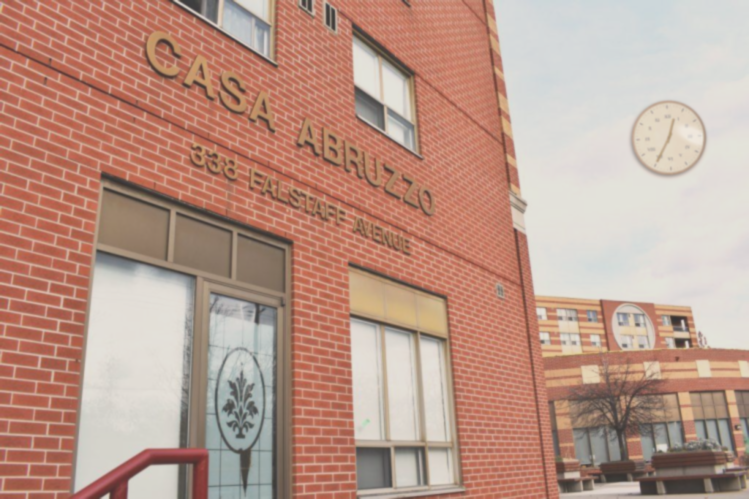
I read 12.35
